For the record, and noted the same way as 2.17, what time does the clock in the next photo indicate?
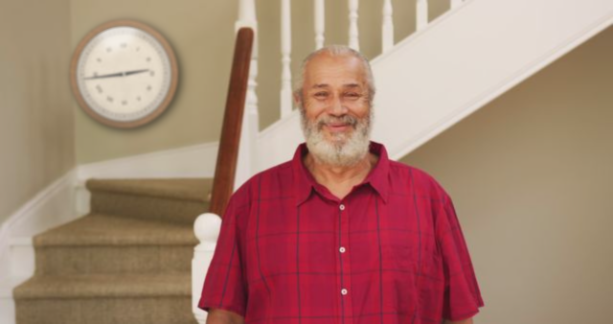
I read 2.44
